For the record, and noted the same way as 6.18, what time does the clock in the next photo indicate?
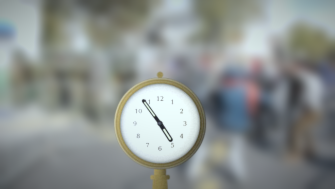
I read 4.54
